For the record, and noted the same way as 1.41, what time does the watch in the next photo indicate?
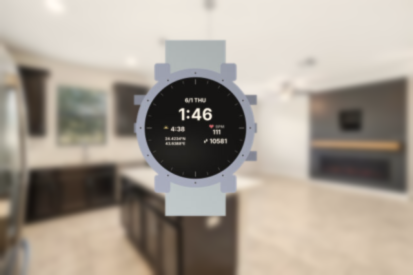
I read 1.46
